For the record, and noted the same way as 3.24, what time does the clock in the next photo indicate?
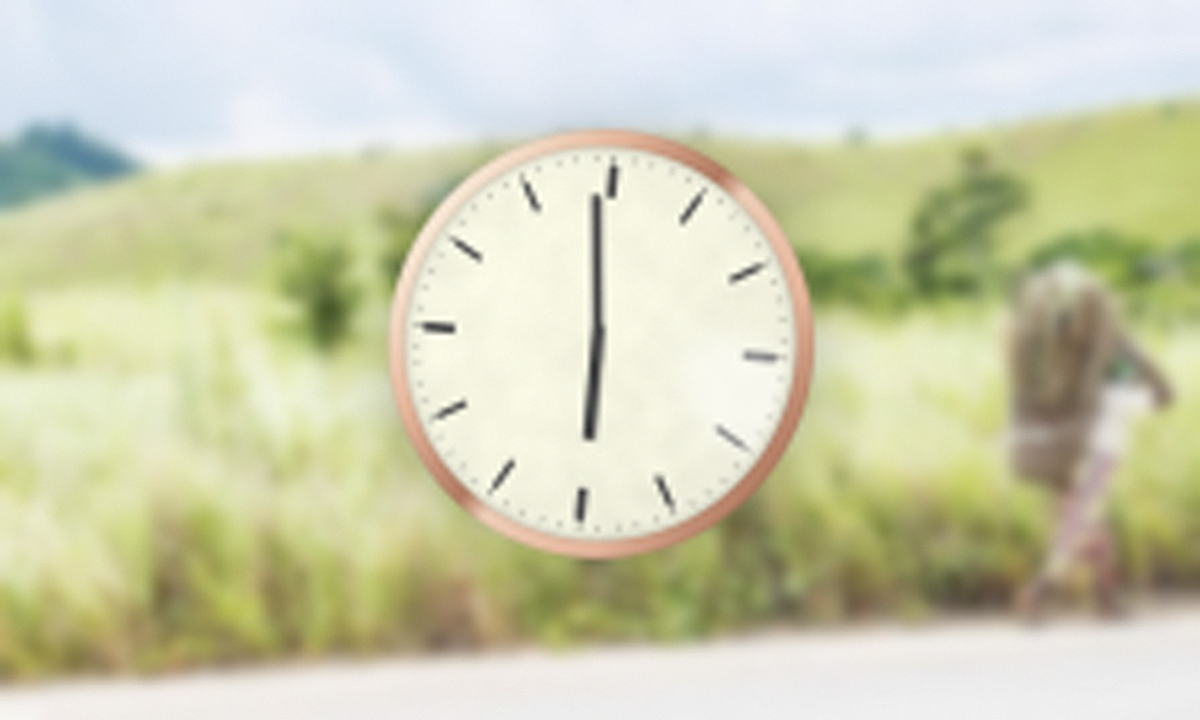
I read 5.59
